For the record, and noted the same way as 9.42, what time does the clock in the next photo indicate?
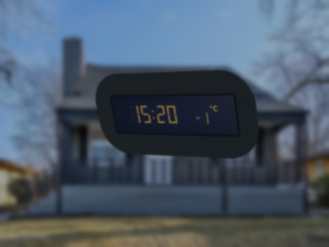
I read 15.20
